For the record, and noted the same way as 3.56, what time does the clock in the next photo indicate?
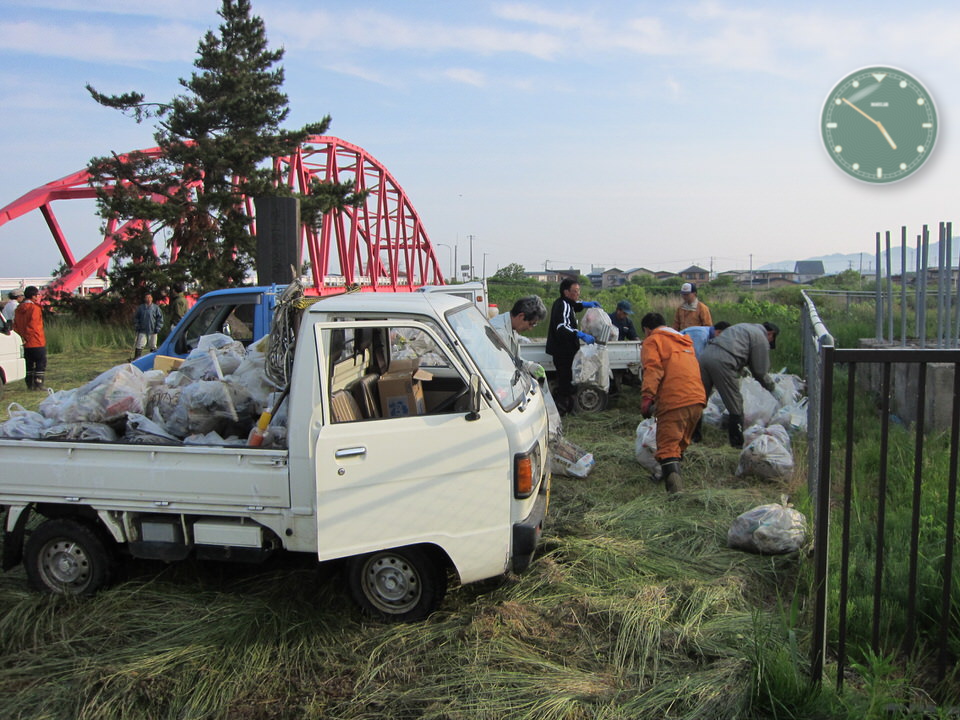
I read 4.51
